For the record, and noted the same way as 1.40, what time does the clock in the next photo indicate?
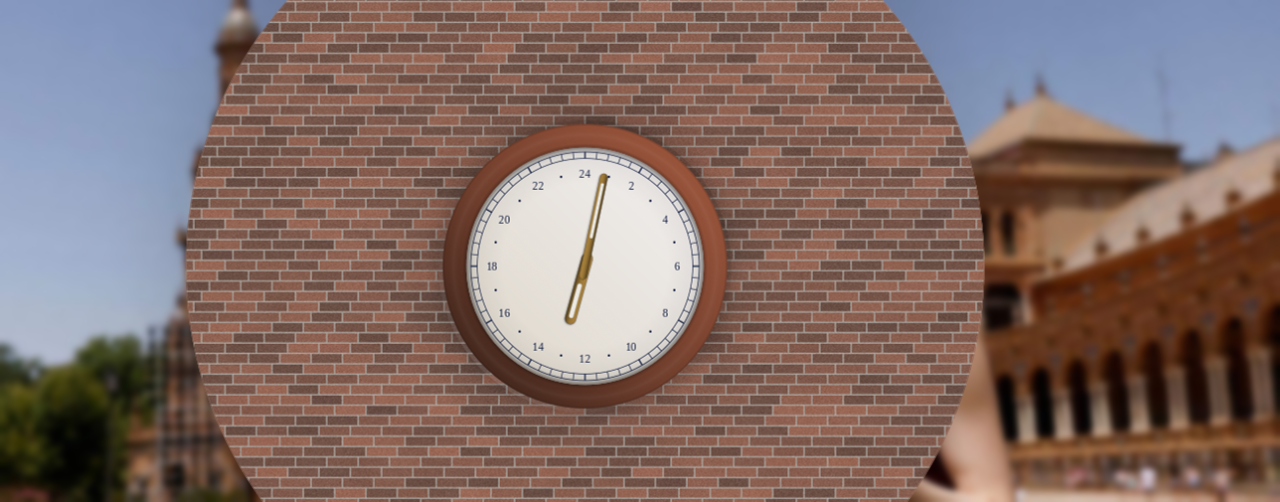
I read 13.02
